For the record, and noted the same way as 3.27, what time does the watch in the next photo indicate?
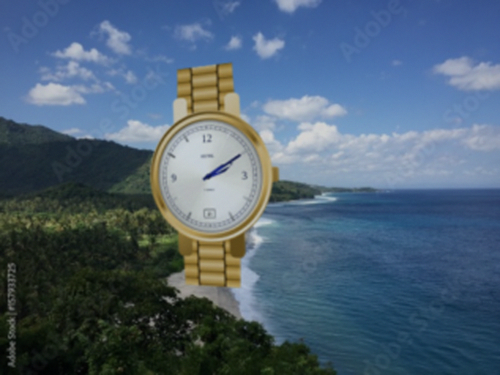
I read 2.10
